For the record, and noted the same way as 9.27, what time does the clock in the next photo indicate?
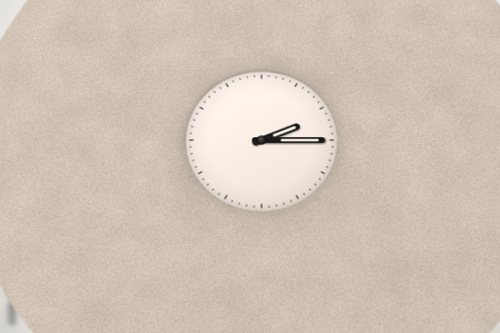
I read 2.15
